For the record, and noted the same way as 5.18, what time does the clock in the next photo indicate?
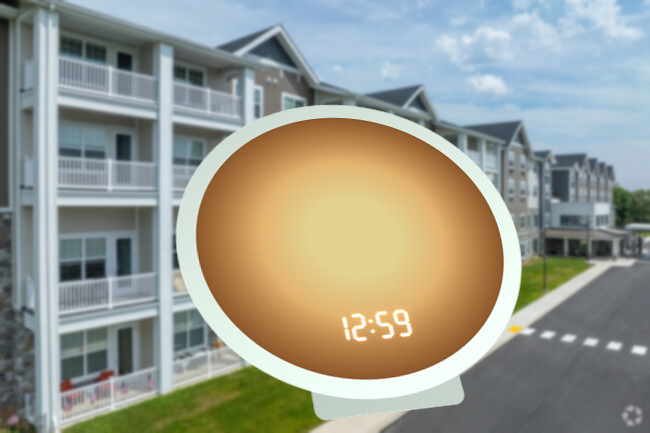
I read 12.59
